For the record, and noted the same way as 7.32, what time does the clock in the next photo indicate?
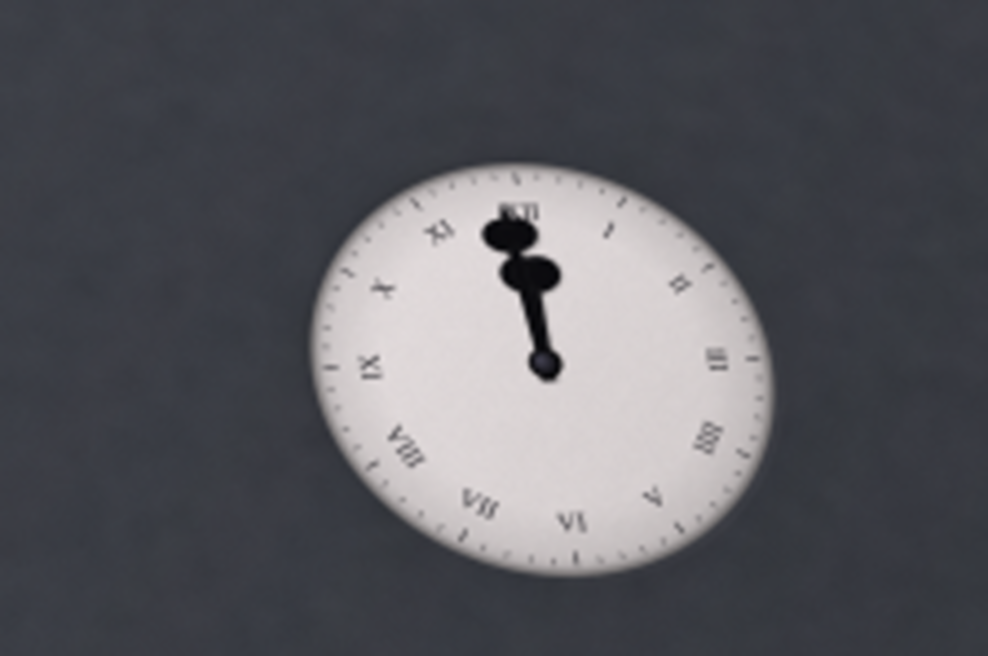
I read 11.59
